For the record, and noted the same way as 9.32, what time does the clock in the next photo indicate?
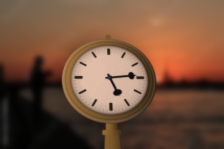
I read 5.14
